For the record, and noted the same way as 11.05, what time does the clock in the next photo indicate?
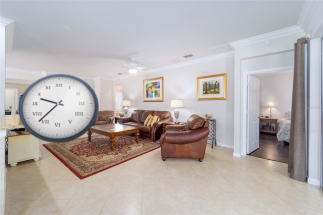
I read 9.37
